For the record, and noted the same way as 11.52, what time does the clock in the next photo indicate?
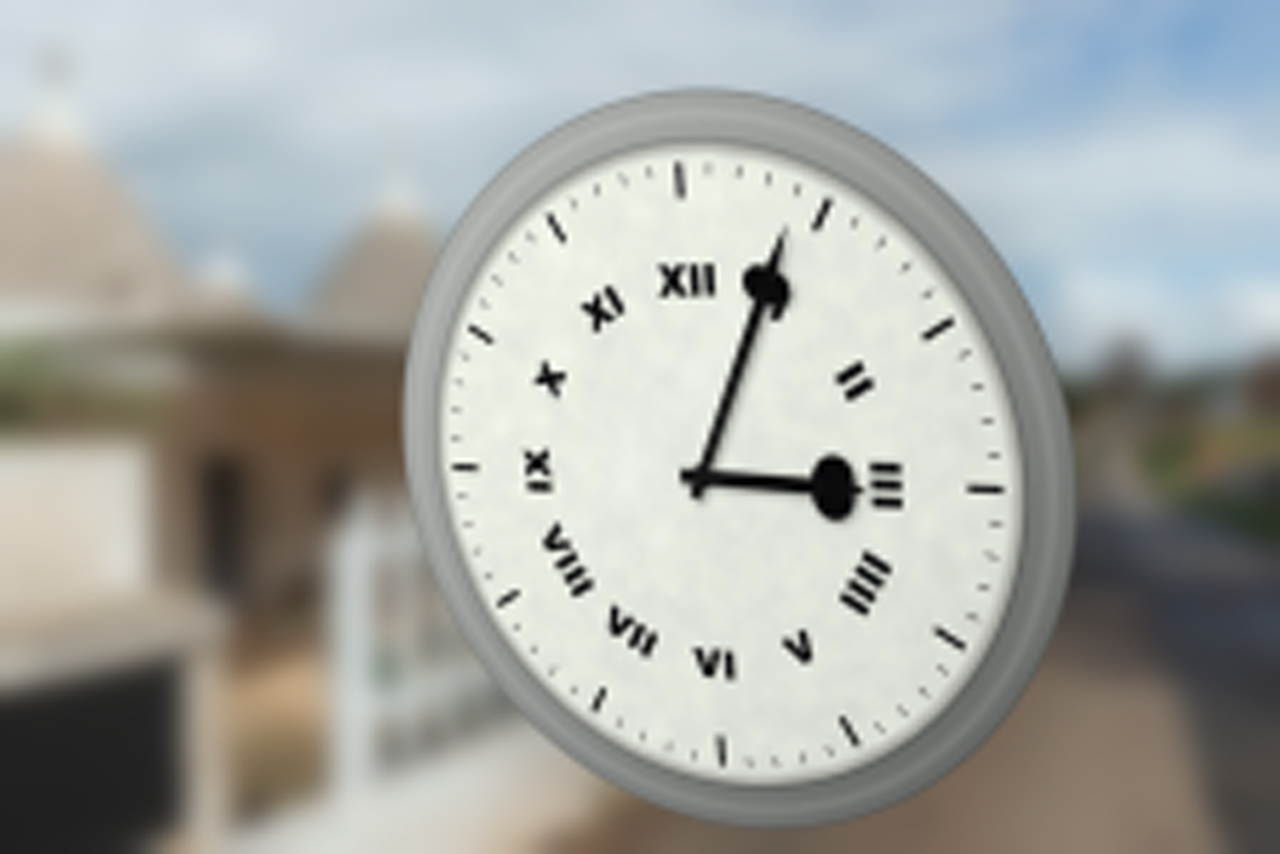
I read 3.04
